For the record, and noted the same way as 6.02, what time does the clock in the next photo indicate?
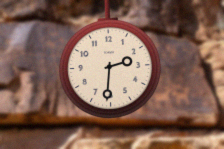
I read 2.31
